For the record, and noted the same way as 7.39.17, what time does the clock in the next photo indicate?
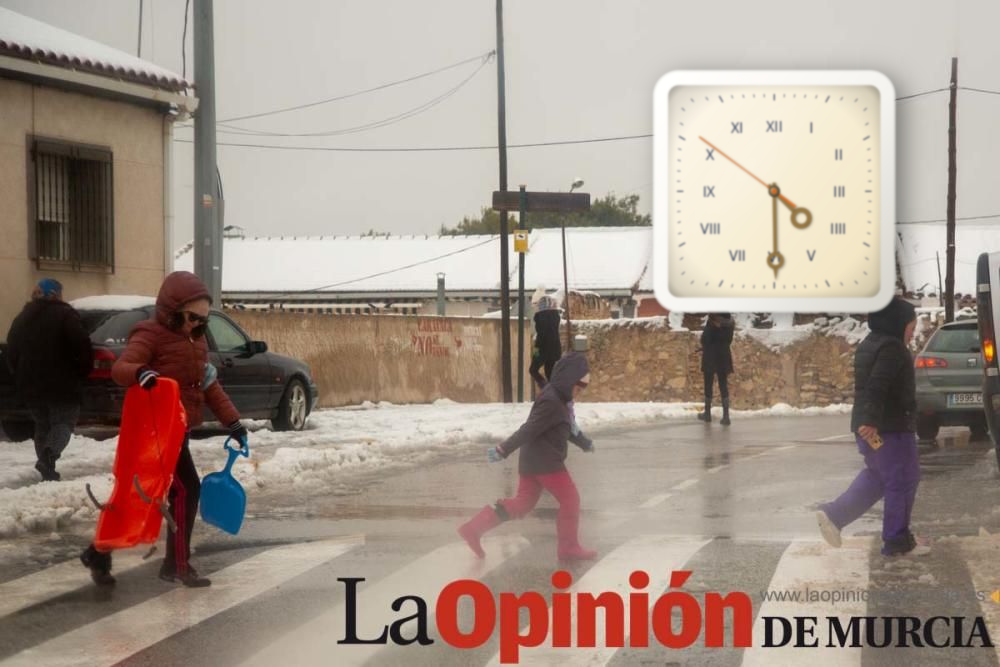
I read 4.29.51
